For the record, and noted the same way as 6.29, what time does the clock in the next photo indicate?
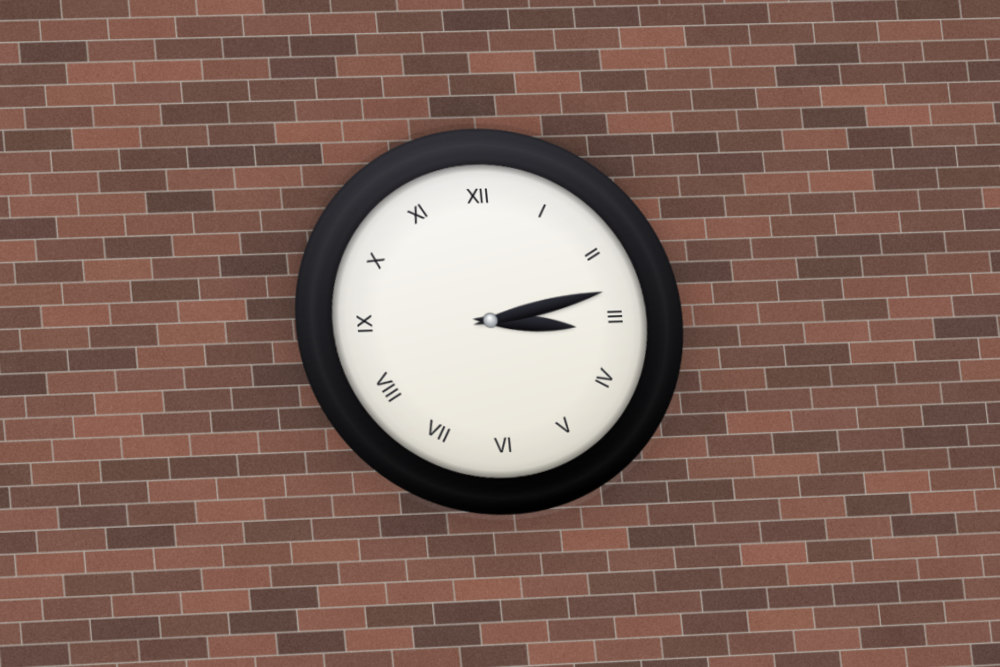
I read 3.13
